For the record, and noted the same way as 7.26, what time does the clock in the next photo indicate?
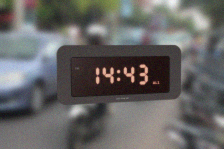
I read 14.43
